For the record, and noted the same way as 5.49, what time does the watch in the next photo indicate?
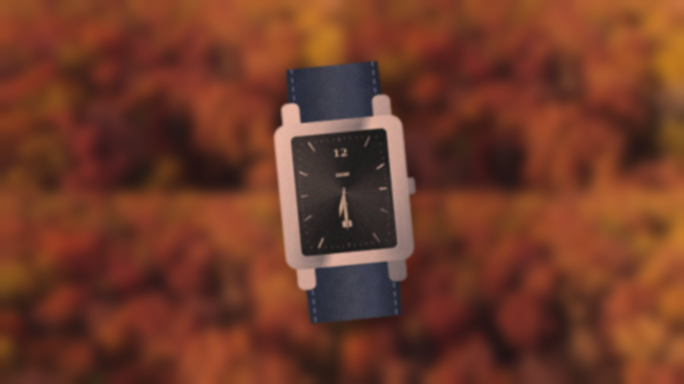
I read 6.30
